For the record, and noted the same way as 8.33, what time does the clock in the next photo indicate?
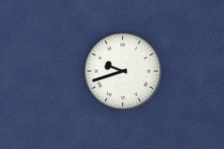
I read 9.42
